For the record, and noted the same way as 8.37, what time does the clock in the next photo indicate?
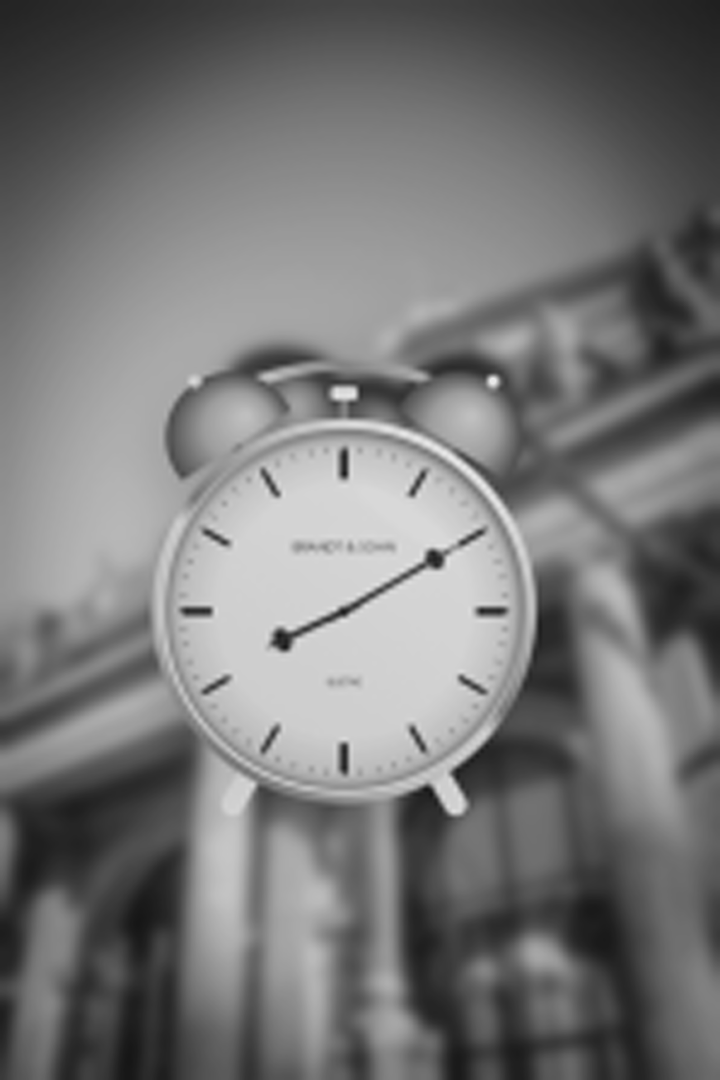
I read 8.10
